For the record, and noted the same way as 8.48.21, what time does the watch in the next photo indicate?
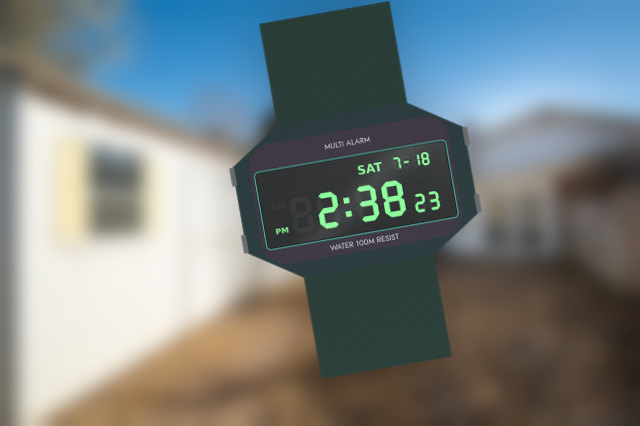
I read 2.38.23
